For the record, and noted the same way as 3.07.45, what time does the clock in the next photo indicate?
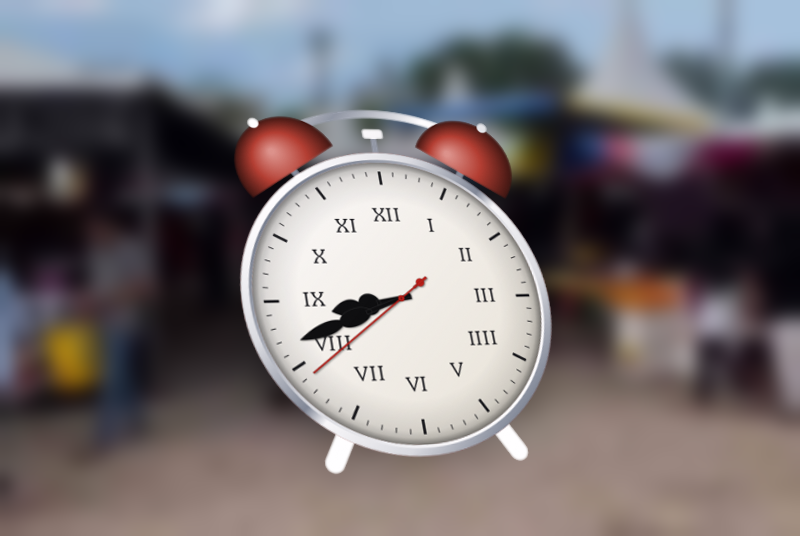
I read 8.41.39
